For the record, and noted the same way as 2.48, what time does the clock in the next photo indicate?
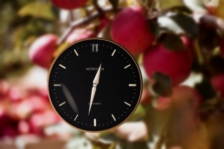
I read 12.32
